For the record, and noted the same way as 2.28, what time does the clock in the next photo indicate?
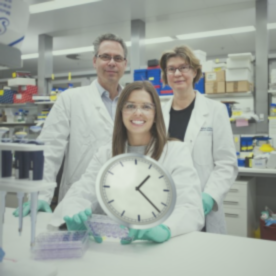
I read 1.23
